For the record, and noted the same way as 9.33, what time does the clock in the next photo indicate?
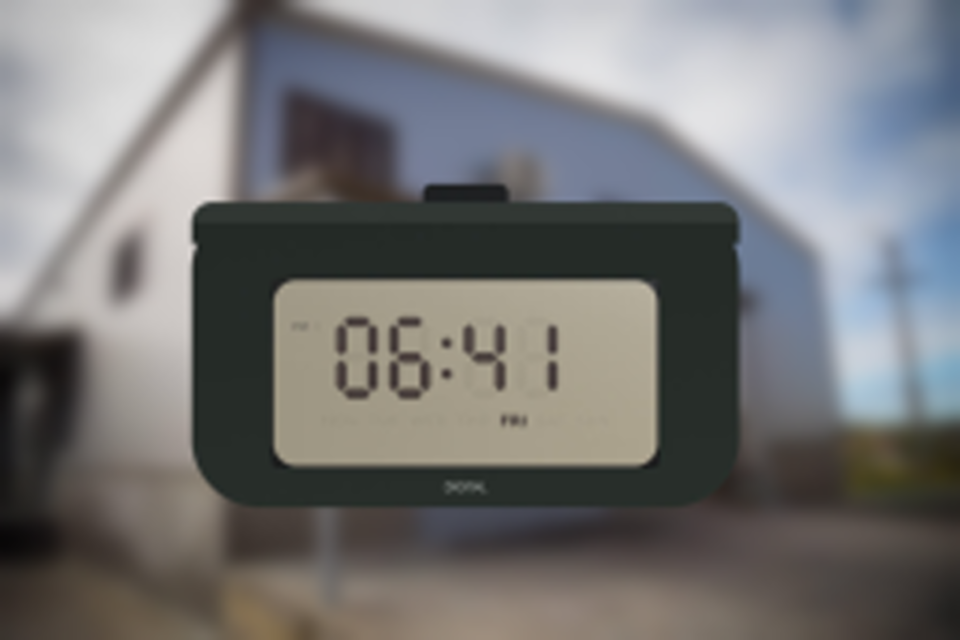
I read 6.41
